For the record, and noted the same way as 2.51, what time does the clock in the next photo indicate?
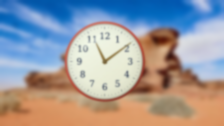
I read 11.09
